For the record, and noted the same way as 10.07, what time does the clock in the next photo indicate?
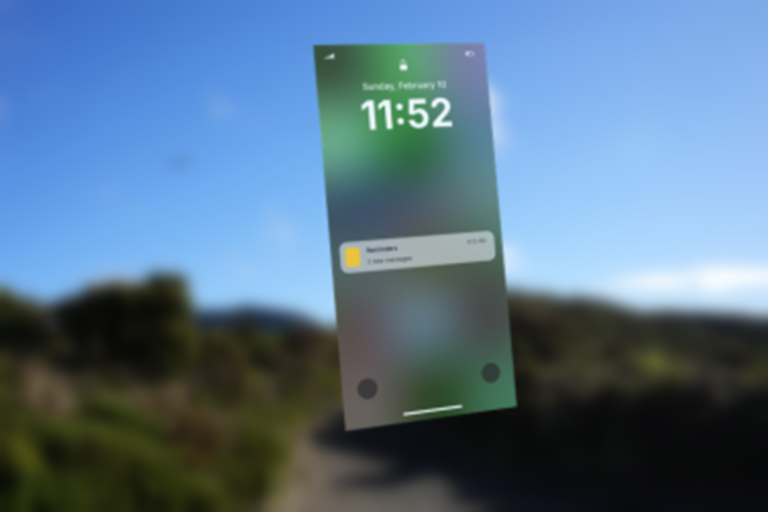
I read 11.52
